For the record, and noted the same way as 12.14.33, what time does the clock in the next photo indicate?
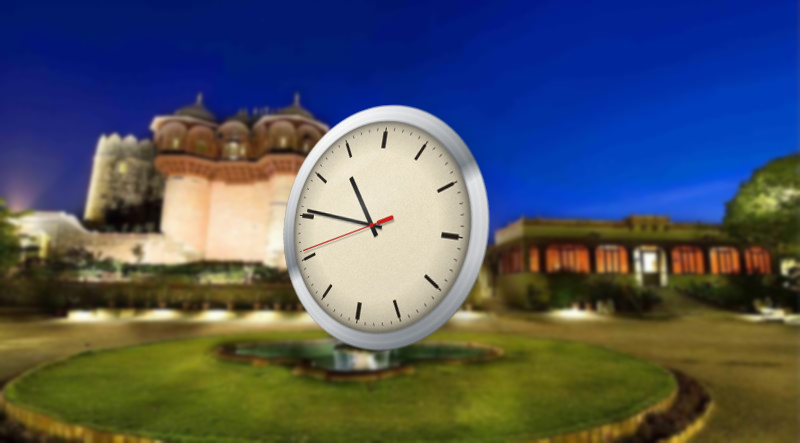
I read 10.45.41
